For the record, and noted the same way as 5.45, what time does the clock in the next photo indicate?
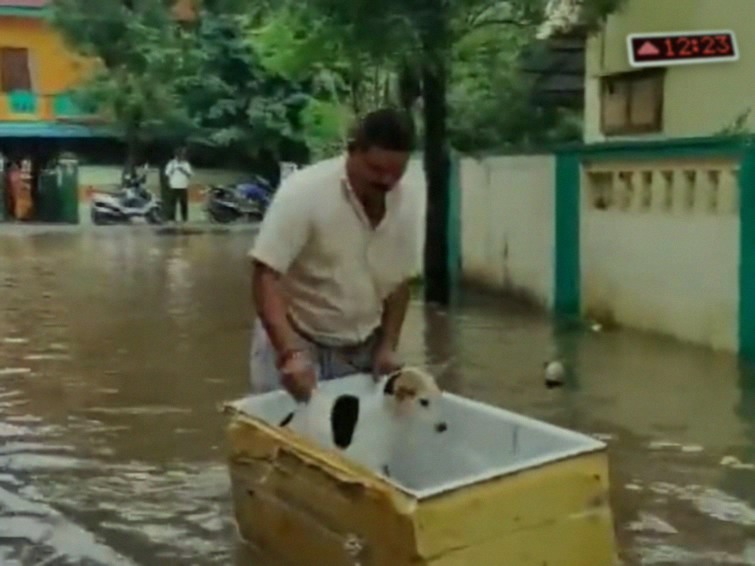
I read 12.23
